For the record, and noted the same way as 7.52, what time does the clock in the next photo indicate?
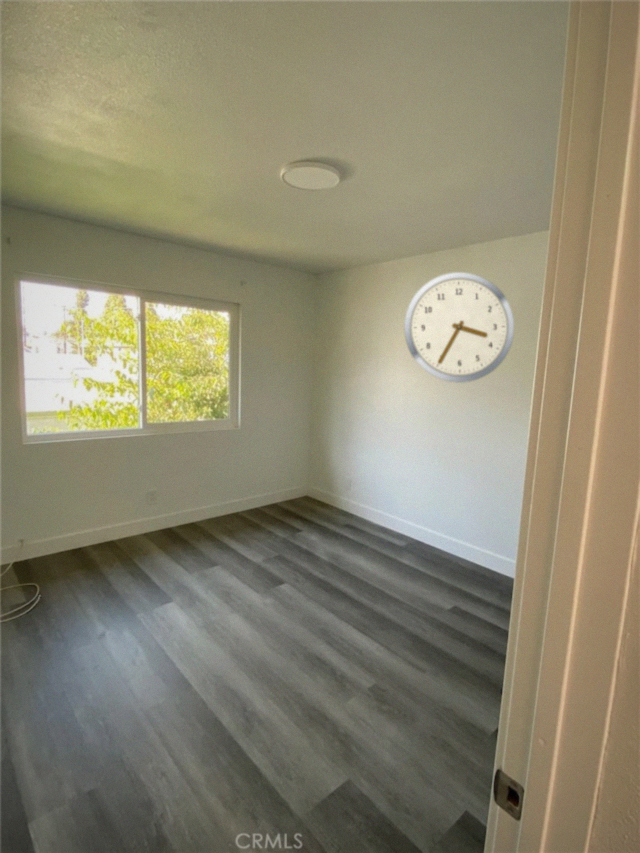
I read 3.35
